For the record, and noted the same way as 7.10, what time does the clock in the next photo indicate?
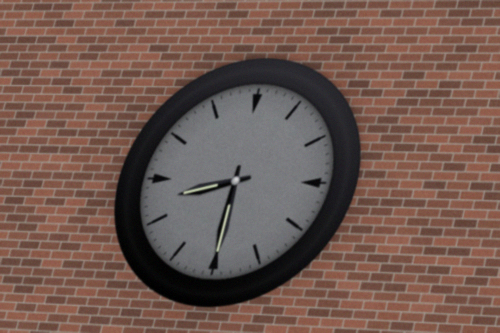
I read 8.30
